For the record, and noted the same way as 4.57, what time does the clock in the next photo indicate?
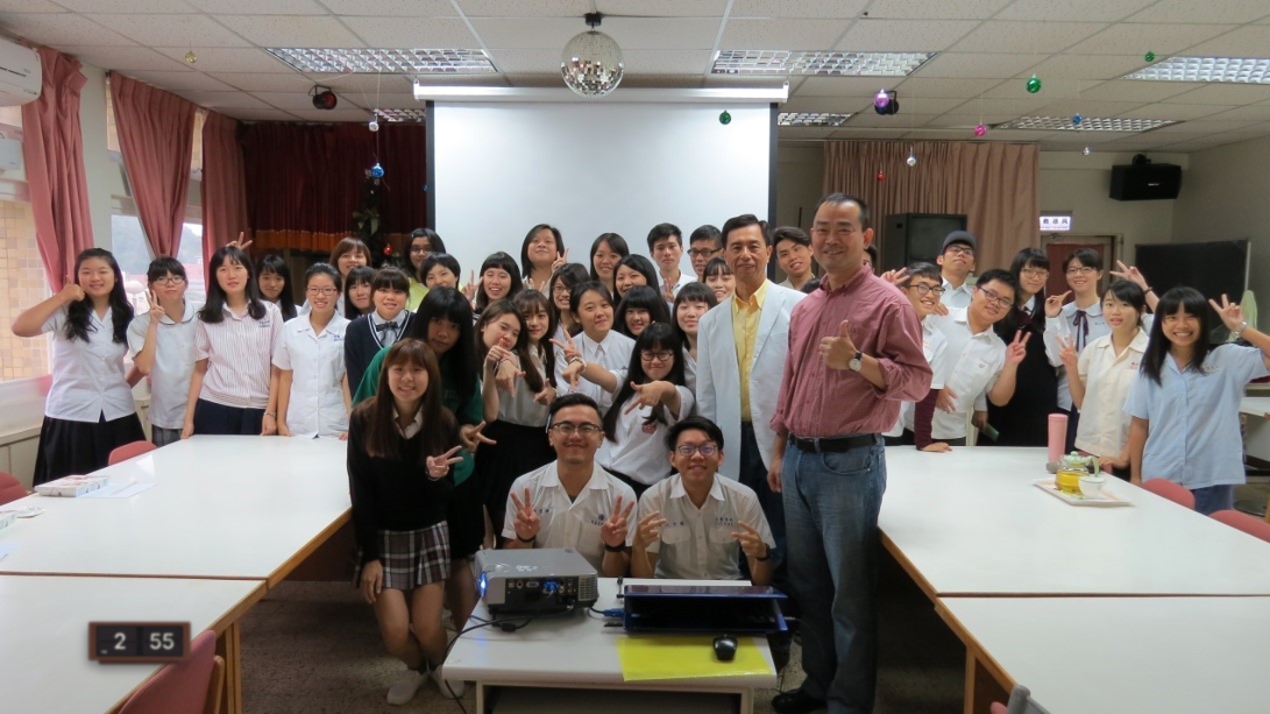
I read 2.55
